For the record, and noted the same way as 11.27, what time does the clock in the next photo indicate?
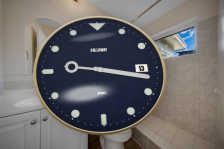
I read 9.17
